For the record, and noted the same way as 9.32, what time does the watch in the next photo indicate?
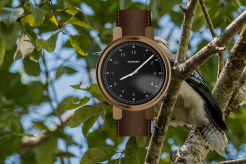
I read 8.08
